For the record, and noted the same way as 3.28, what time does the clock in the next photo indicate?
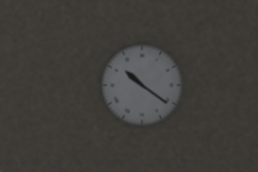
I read 10.21
